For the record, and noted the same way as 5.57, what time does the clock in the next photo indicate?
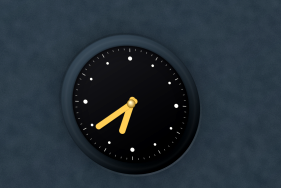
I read 6.39
